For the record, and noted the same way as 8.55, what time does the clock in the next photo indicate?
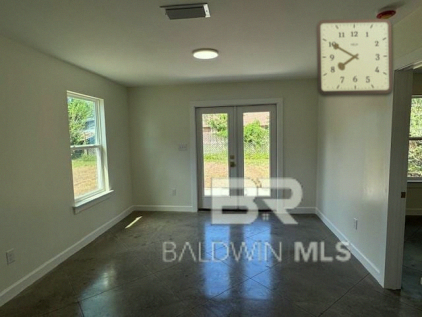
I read 7.50
